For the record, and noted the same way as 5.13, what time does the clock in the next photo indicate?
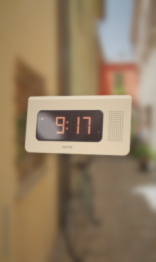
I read 9.17
